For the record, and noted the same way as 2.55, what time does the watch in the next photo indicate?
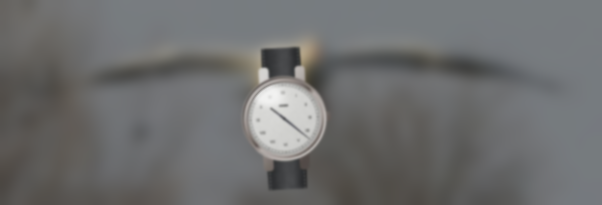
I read 10.22
